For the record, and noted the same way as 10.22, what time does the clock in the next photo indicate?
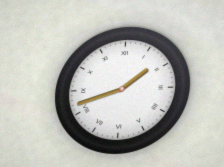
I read 1.42
